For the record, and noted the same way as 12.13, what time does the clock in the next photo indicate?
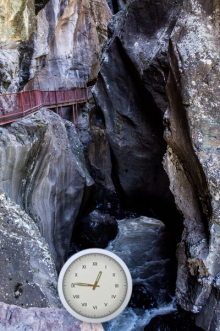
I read 12.46
